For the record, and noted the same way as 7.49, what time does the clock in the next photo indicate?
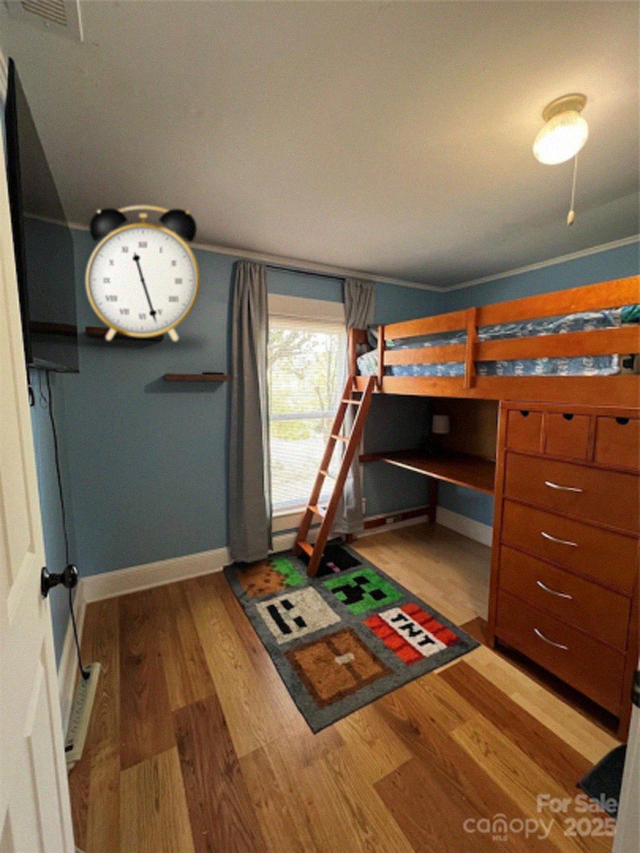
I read 11.27
